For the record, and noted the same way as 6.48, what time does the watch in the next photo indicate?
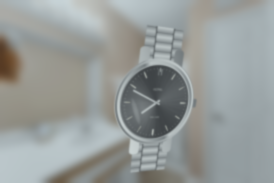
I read 7.49
